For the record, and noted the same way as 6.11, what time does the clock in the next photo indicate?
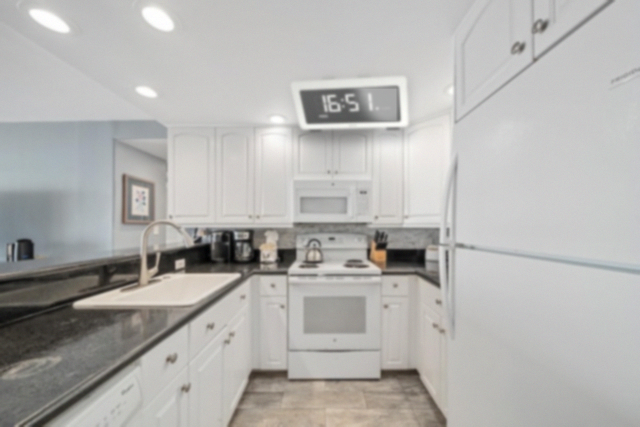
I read 16.51
